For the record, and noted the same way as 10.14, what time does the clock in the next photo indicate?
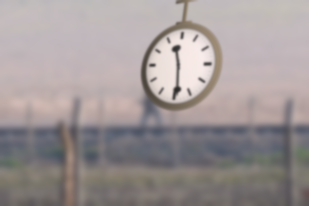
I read 11.29
